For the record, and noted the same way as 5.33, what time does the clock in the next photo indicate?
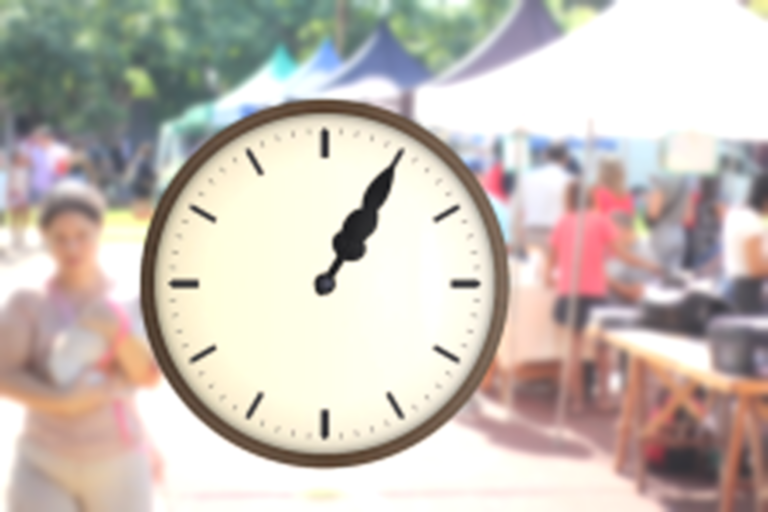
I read 1.05
